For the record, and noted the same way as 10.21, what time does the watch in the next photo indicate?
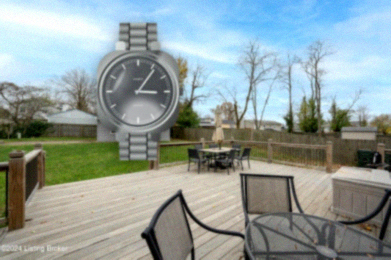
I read 3.06
